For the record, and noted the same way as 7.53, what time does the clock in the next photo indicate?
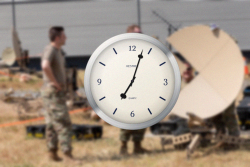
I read 7.03
